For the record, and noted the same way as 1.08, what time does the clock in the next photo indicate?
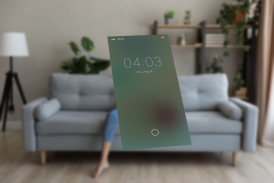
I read 4.03
